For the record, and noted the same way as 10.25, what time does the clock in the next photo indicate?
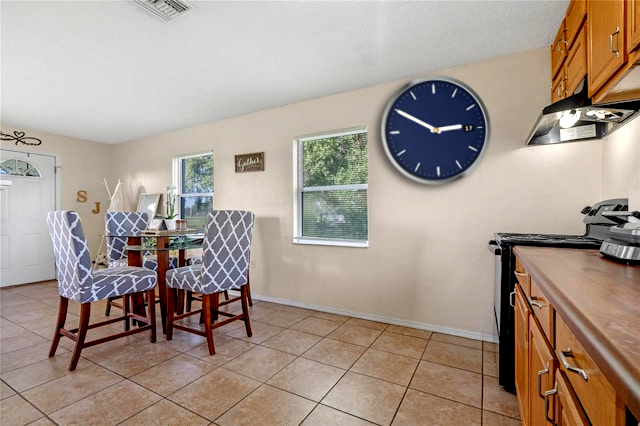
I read 2.50
